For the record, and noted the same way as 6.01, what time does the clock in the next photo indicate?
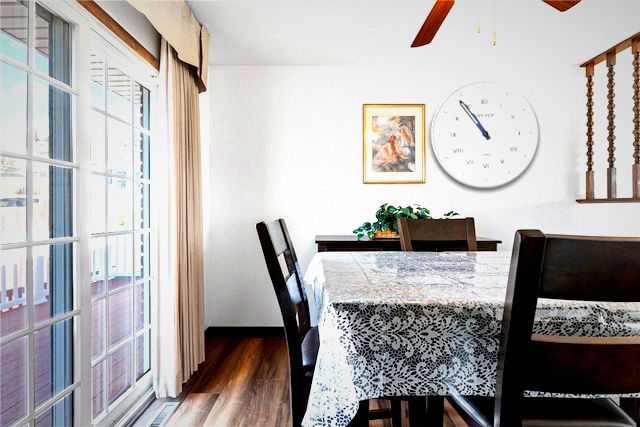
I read 10.54
